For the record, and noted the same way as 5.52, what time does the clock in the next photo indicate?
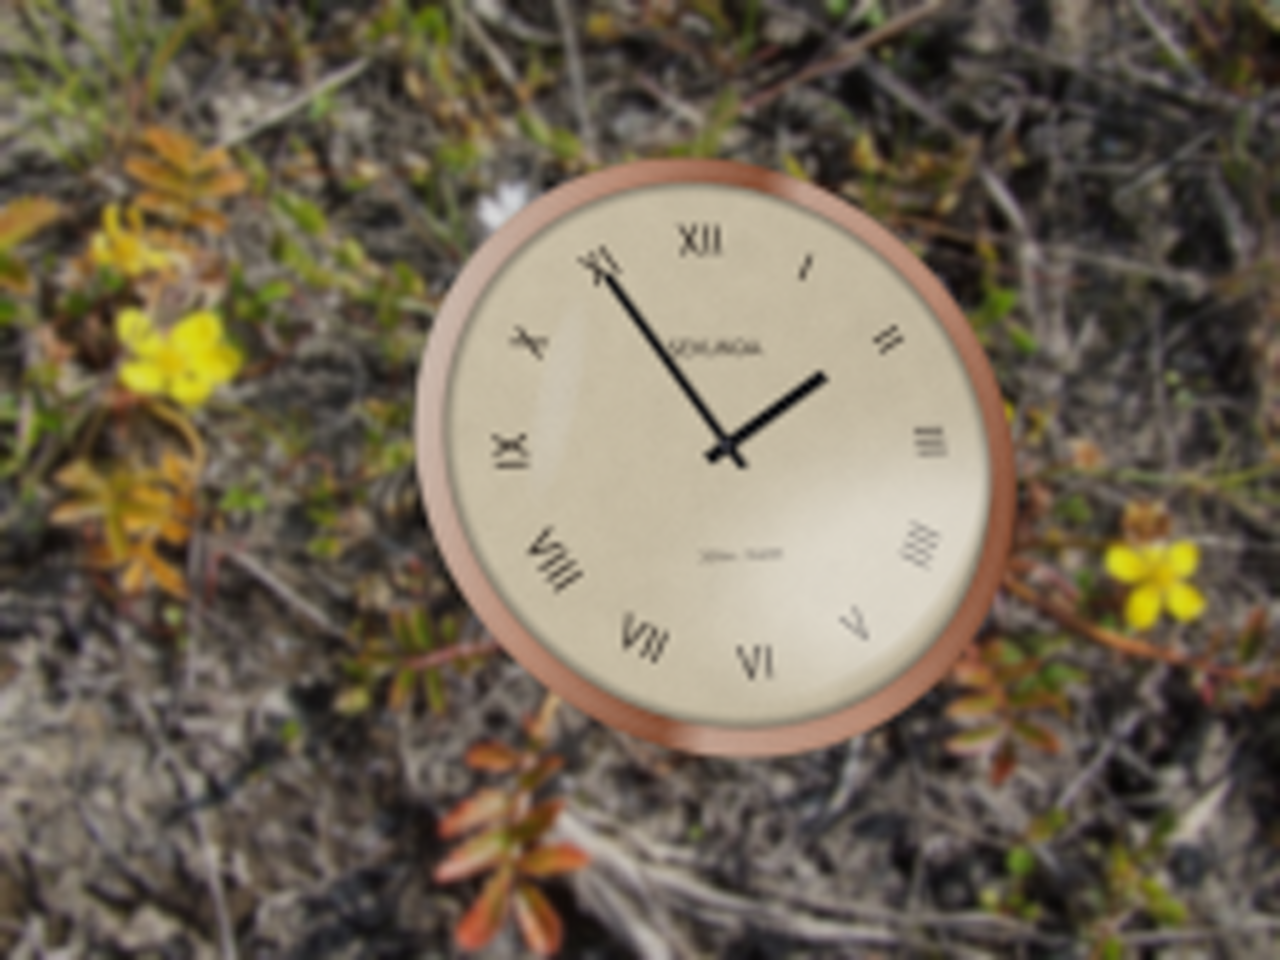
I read 1.55
